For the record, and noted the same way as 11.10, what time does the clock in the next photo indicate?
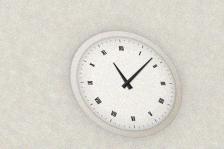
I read 11.08
